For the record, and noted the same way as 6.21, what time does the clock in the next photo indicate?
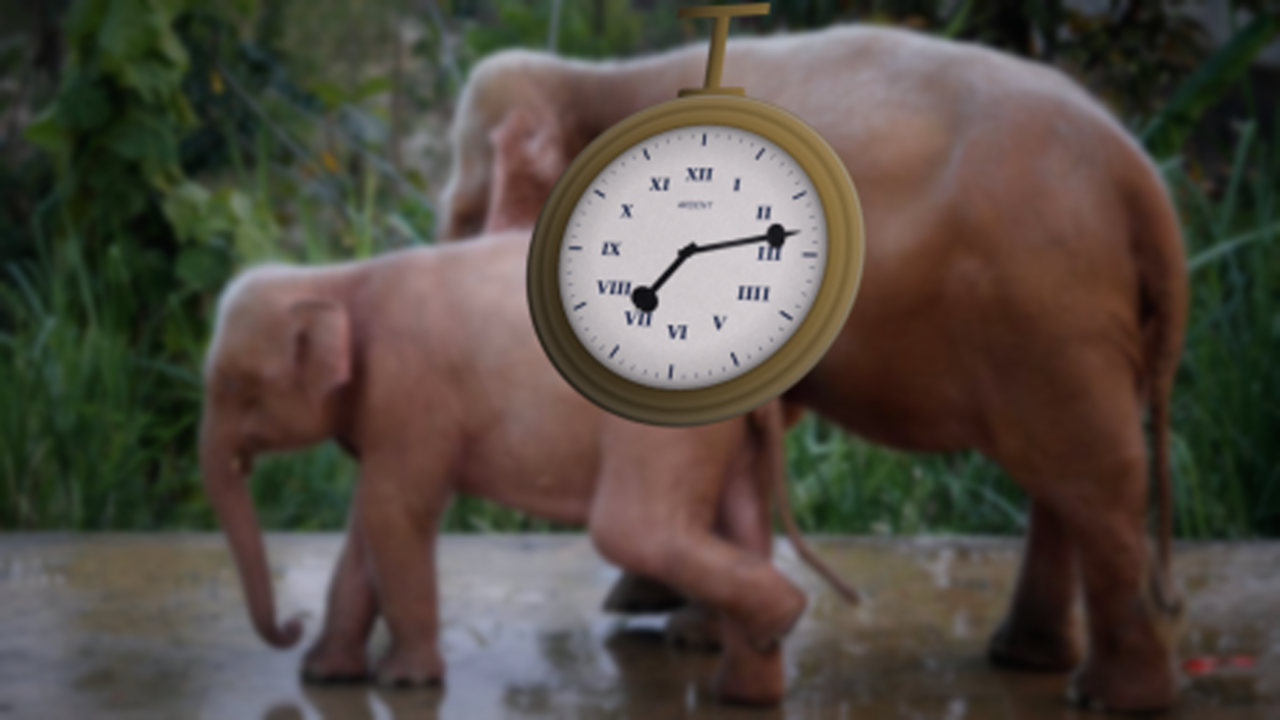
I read 7.13
